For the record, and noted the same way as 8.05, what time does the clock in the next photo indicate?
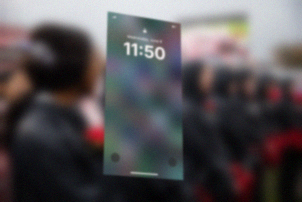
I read 11.50
